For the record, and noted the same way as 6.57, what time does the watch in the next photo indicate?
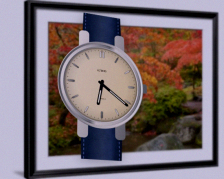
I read 6.21
